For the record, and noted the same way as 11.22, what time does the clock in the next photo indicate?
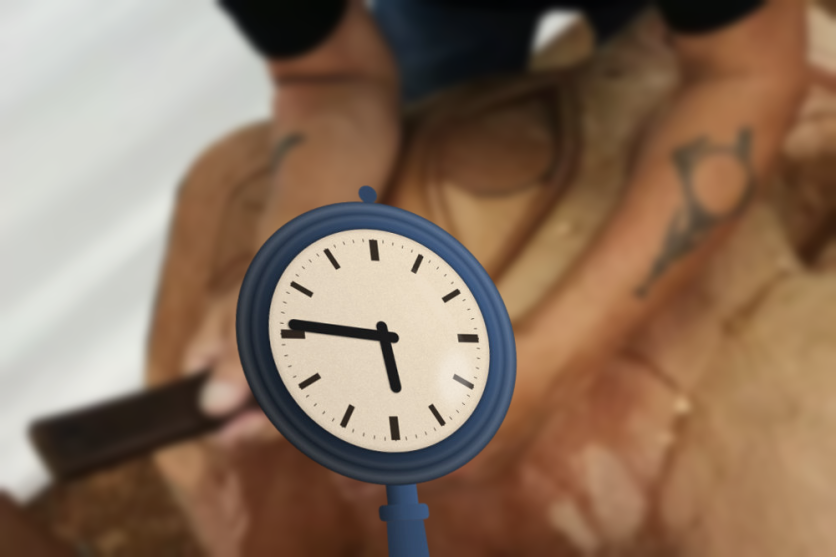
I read 5.46
